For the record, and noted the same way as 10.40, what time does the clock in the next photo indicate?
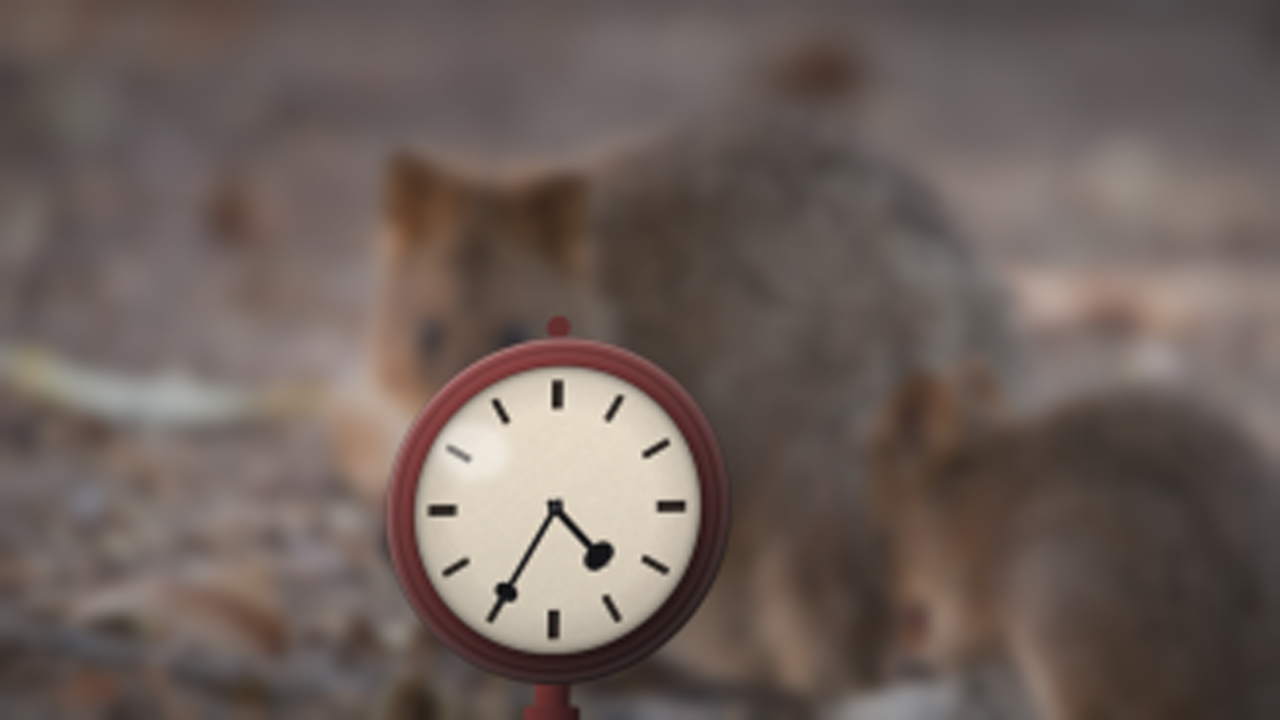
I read 4.35
